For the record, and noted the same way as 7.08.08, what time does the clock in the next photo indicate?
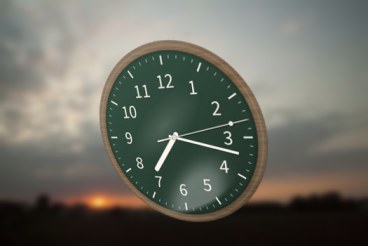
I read 7.17.13
